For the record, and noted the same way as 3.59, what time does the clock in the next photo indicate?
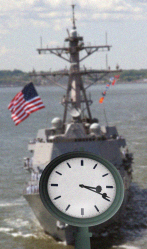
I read 3.19
